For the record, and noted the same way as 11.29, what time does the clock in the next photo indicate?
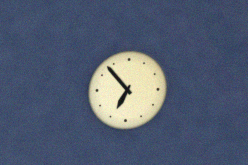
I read 6.53
